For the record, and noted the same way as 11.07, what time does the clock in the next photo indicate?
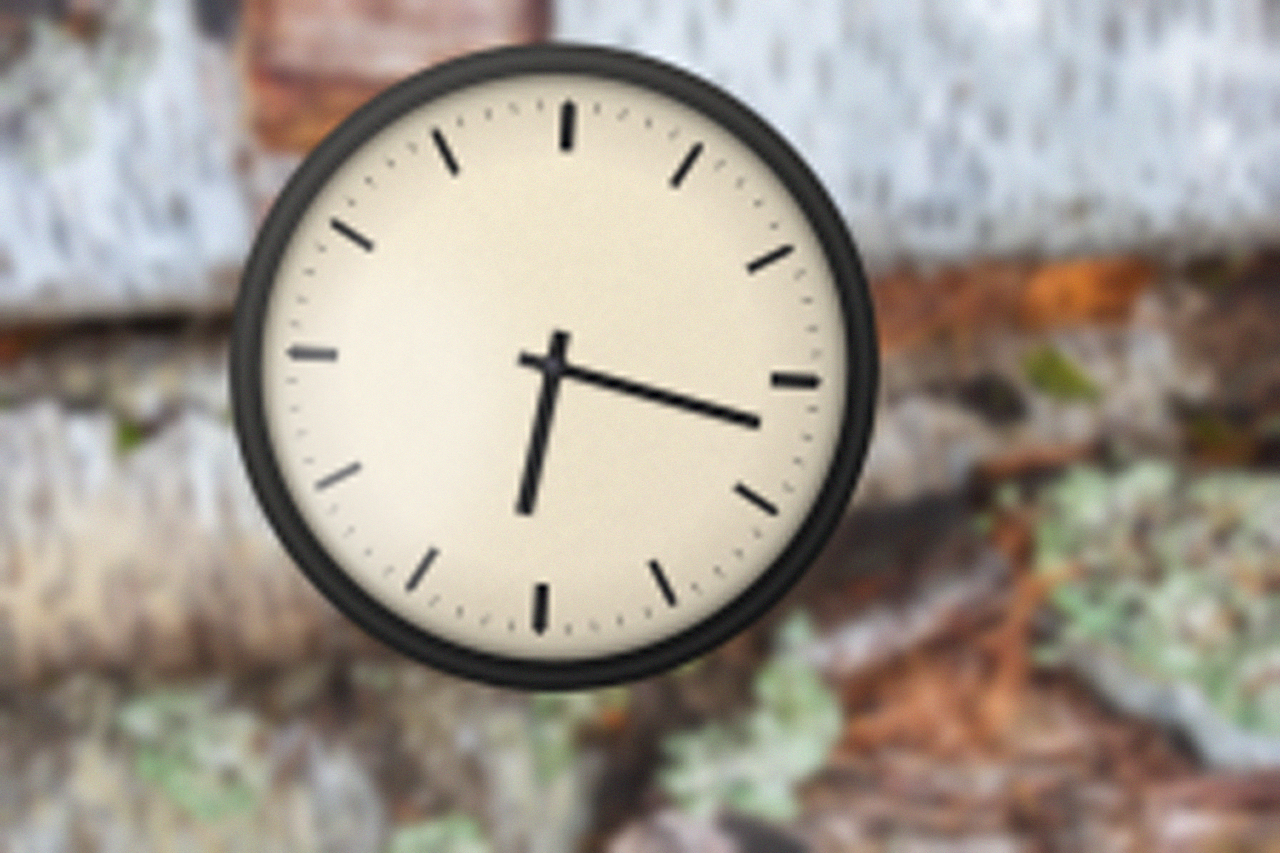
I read 6.17
